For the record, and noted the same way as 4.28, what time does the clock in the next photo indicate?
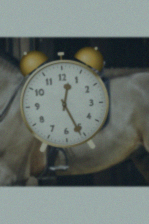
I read 12.26
